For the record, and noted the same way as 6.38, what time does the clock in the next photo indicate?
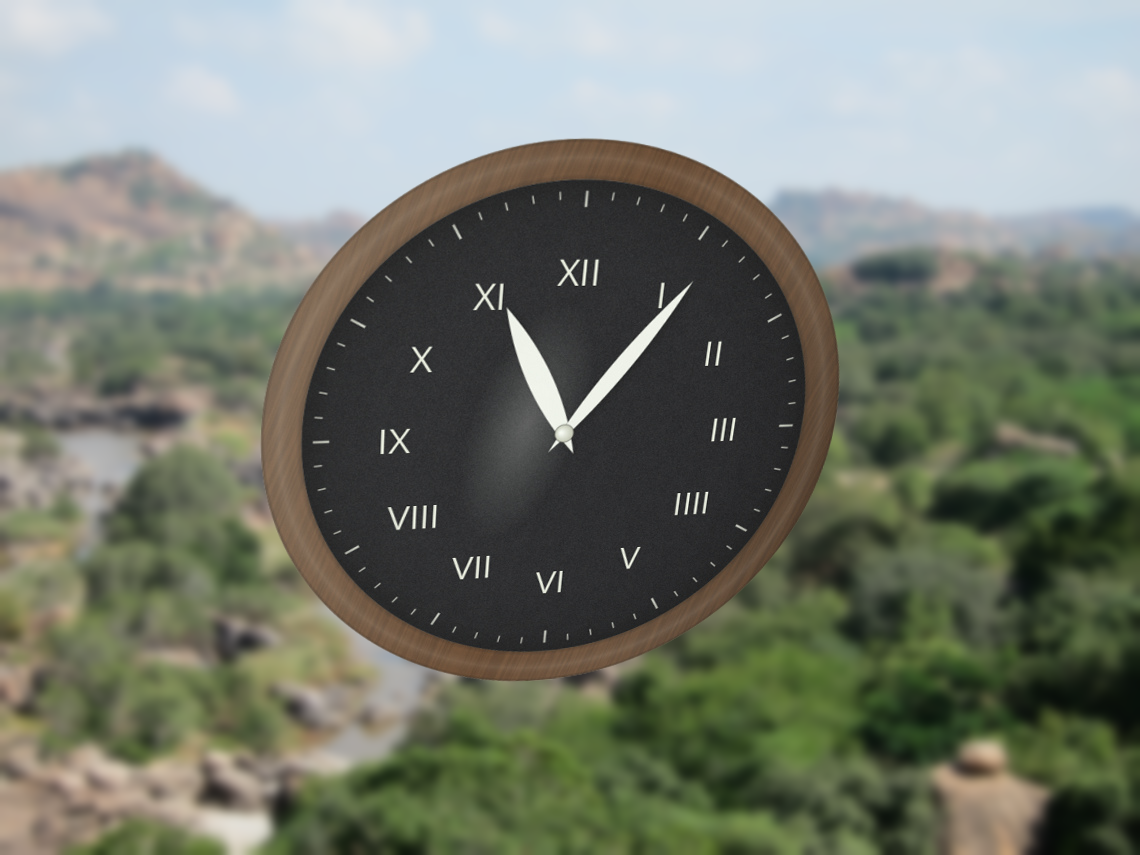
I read 11.06
